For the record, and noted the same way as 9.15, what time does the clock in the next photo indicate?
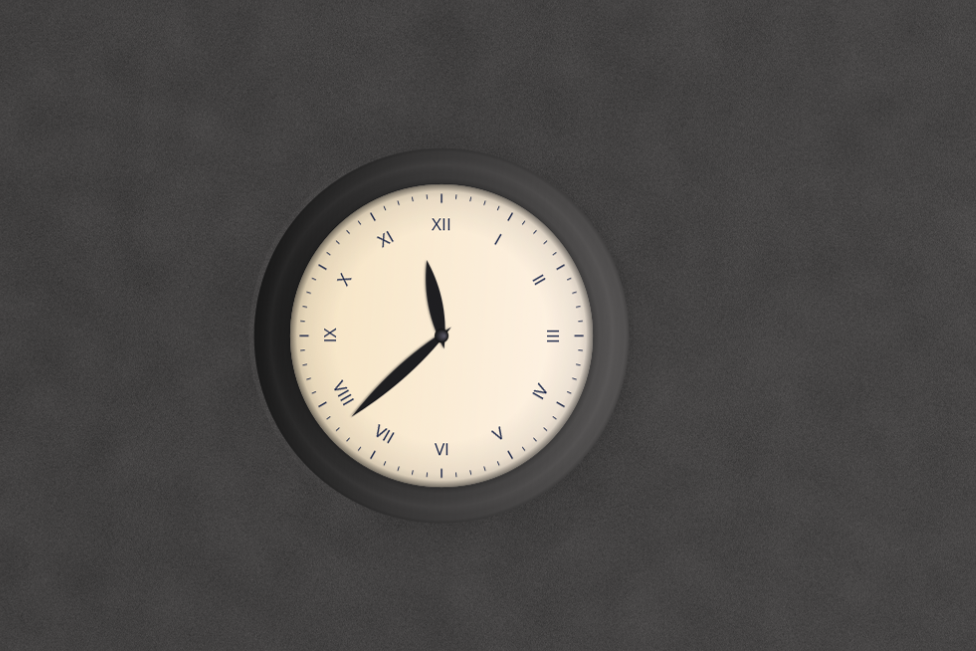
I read 11.38
